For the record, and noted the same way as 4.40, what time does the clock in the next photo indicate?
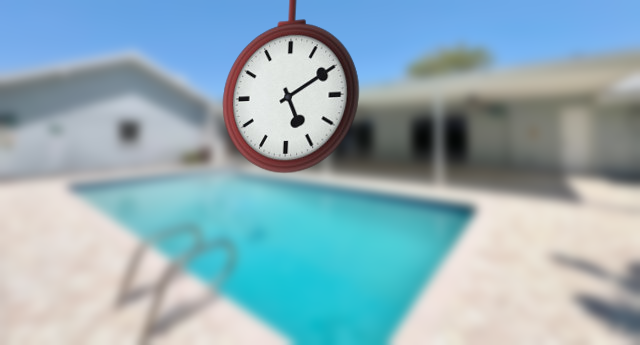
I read 5.10
